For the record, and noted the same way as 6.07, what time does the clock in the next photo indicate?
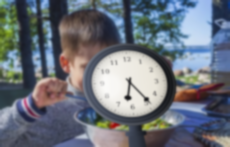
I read 6.24
